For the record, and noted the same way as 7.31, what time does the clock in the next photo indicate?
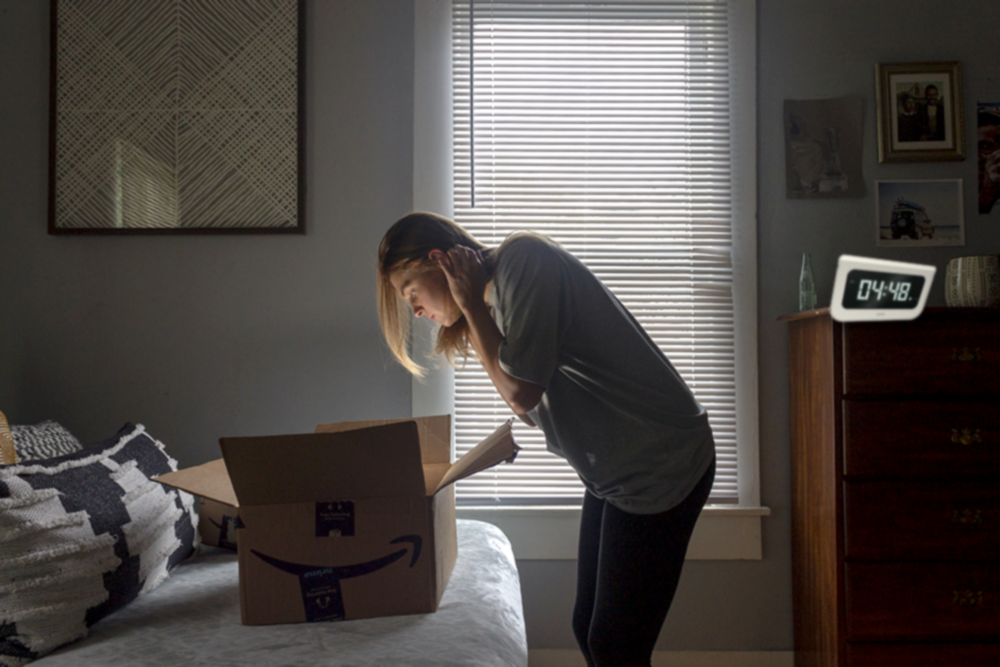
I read 4.48
